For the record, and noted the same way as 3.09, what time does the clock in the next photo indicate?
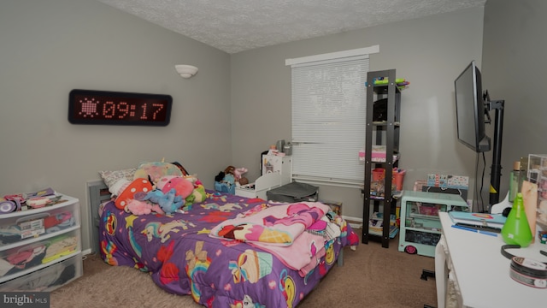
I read 9.17
